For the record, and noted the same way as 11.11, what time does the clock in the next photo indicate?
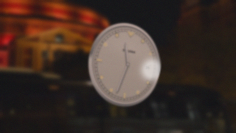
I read 11.33
